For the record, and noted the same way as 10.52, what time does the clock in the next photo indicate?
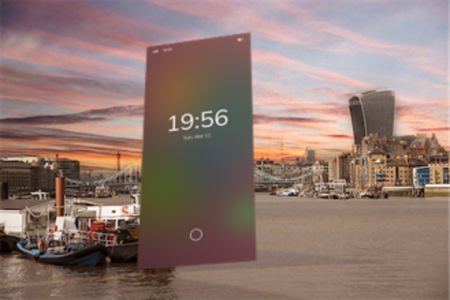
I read 19.56
